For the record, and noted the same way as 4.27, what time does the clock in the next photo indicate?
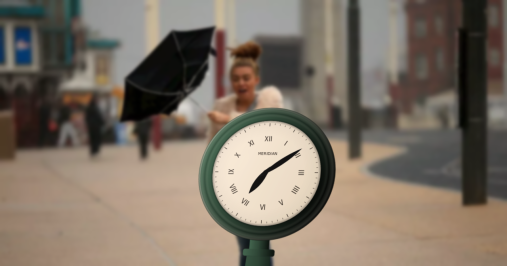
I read 7.09
